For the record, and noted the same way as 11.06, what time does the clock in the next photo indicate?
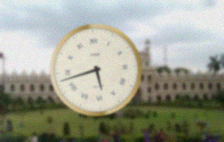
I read 5.43
